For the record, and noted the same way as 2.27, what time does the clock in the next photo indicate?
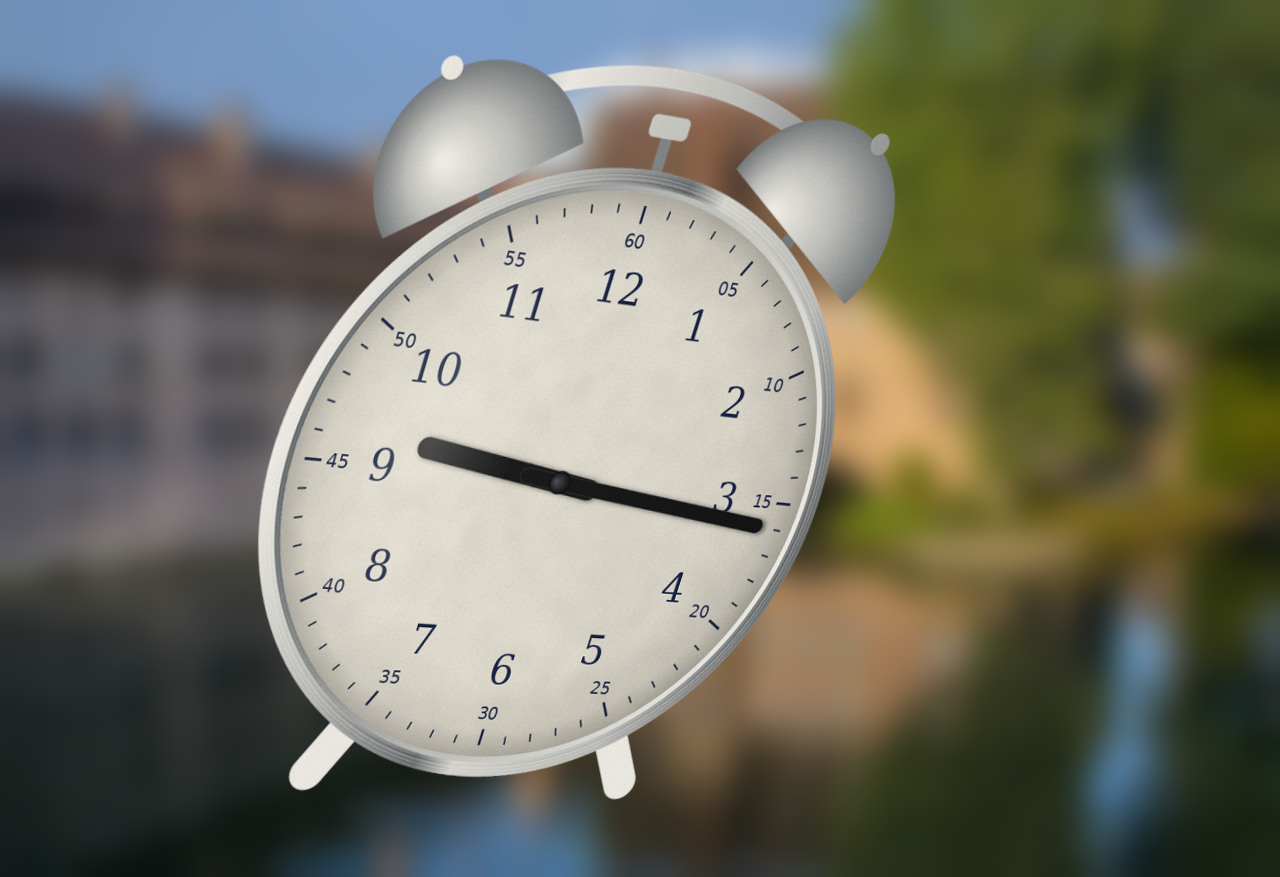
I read 9.16
